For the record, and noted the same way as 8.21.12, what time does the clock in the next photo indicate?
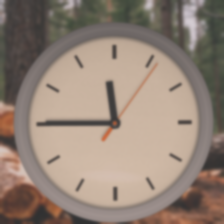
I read 11.45.06
